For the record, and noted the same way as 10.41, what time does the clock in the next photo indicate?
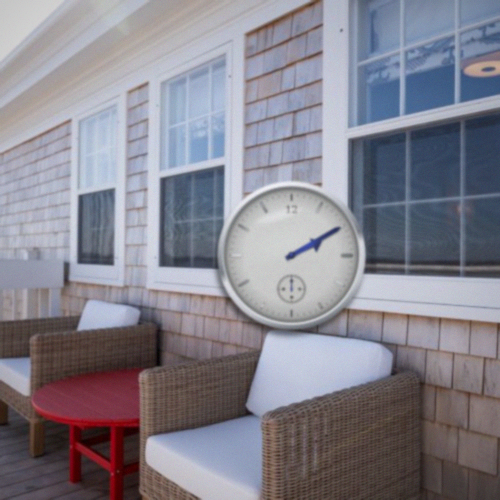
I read 2.10
